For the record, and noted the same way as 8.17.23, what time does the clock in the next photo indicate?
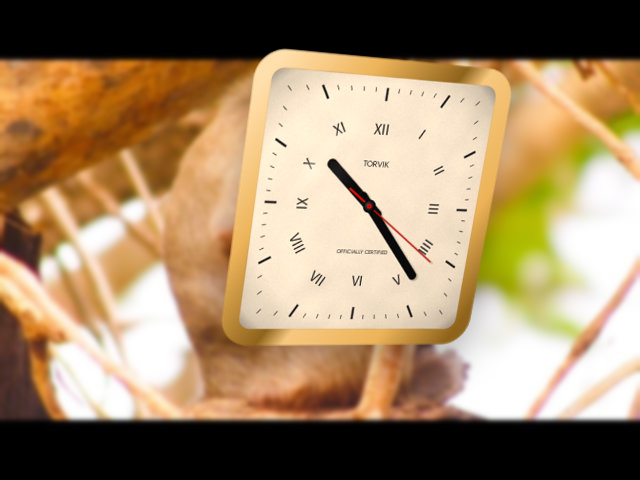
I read 10.23.21
